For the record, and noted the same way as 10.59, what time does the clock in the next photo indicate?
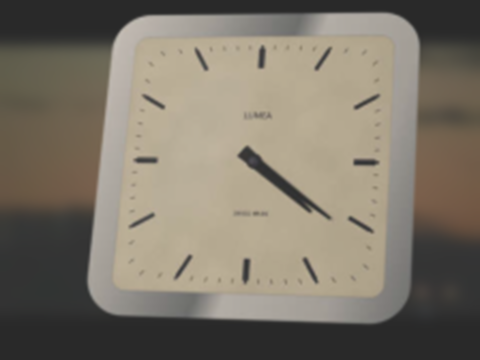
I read 4.21
